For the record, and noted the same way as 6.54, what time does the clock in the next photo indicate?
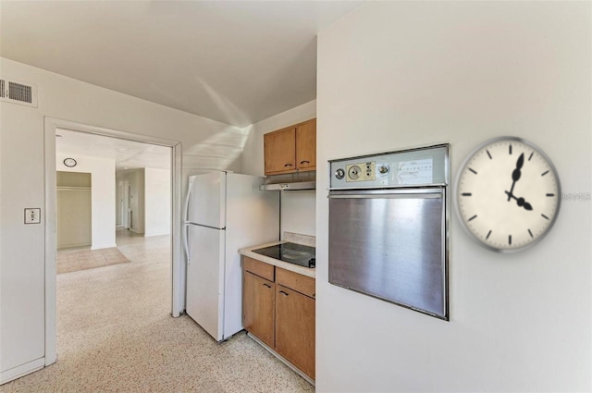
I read 4.03
